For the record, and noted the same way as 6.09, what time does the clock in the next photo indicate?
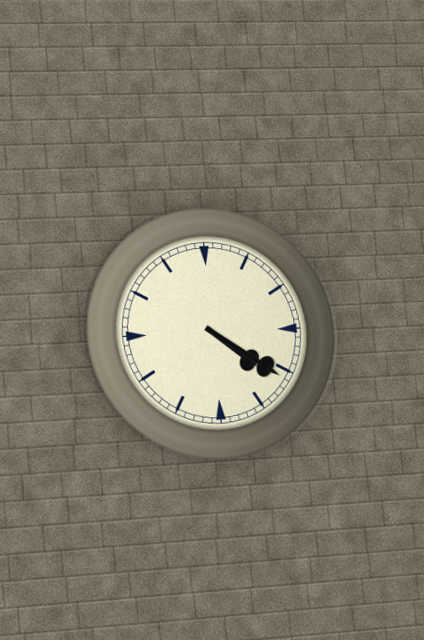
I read 4.21
